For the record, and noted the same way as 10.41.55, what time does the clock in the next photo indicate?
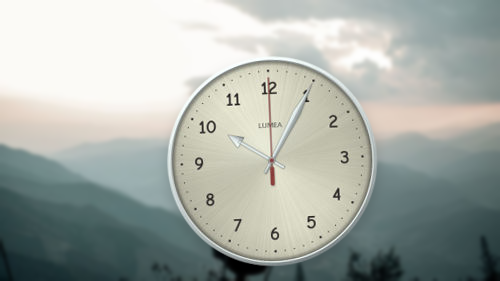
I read 10.05.00
